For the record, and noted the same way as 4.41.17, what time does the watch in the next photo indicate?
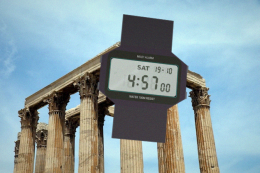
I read 4.57.00
